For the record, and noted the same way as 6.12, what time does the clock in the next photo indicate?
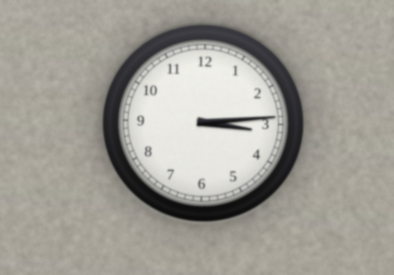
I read 3.14
